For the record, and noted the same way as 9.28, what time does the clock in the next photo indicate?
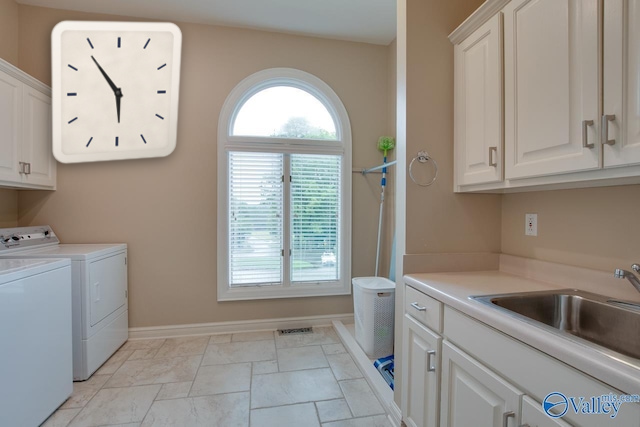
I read 5.54
